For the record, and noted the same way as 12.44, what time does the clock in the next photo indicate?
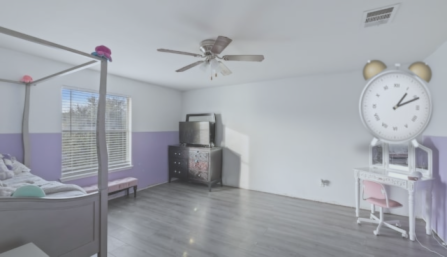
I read 1.11
